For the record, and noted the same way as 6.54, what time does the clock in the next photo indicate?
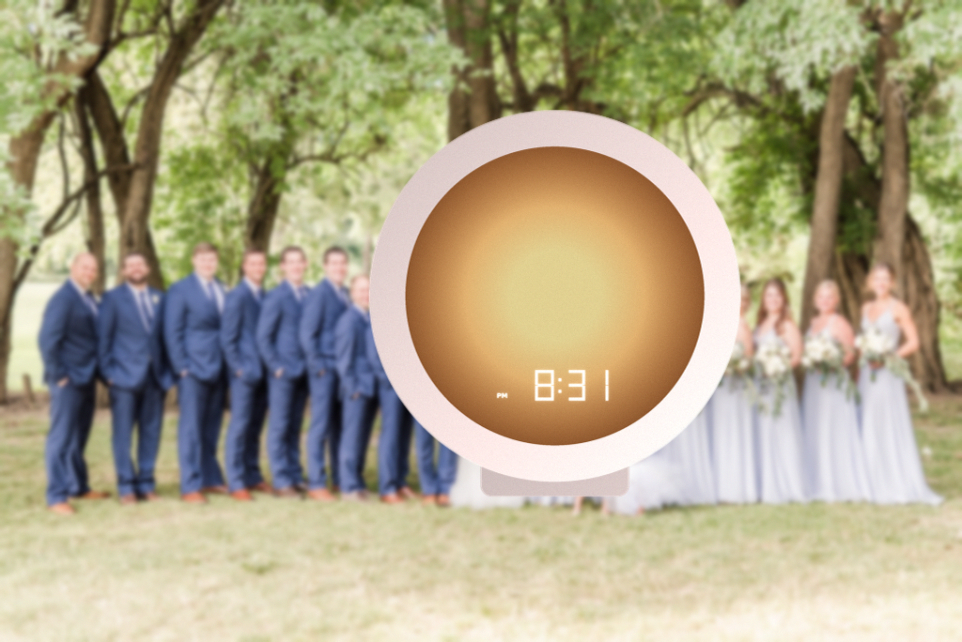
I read 8.31
